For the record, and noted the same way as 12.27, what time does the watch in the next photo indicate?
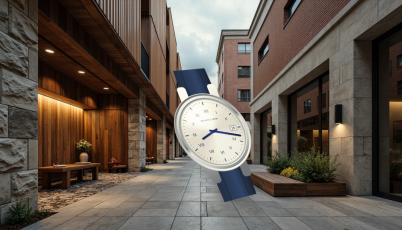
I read 8.18
